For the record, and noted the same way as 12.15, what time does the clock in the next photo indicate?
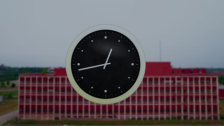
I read 12.43
